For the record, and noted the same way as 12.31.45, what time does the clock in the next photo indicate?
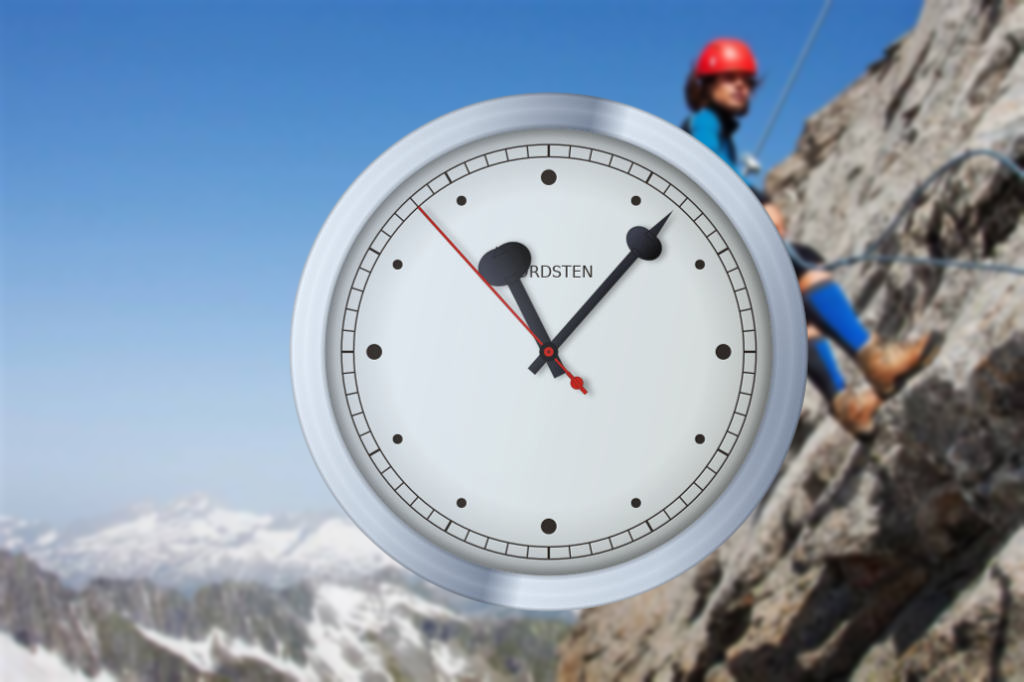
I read 11.06.53
